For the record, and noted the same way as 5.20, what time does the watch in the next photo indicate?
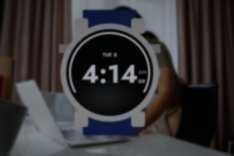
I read 4.14
